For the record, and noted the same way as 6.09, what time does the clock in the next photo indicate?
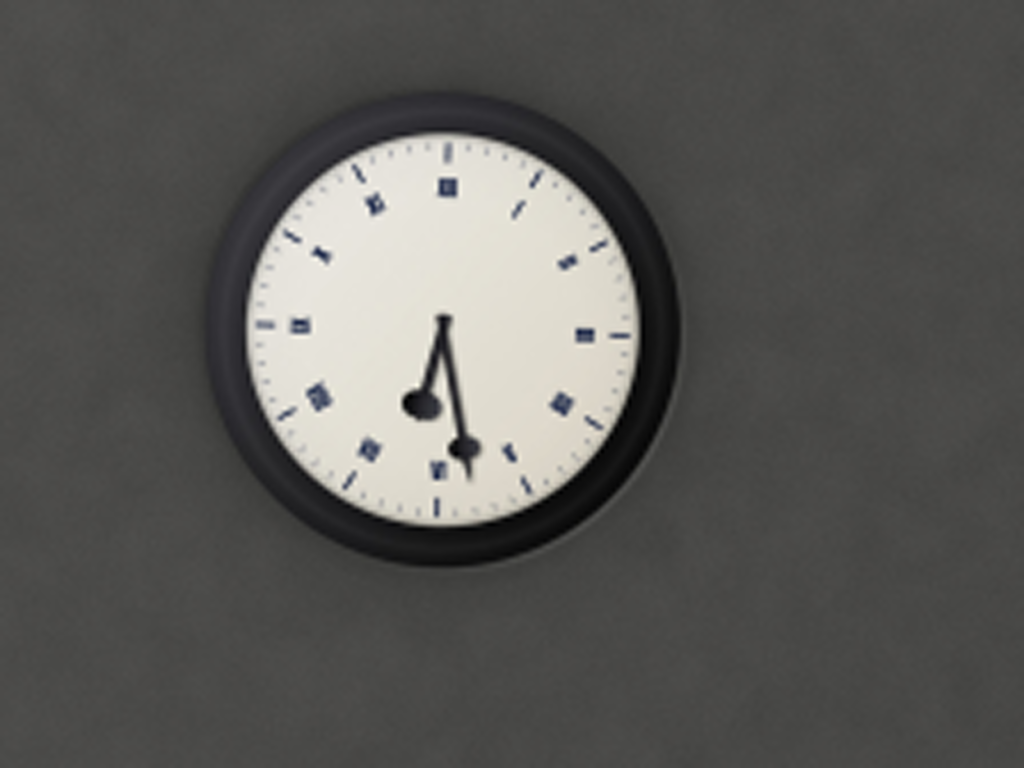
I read 6.28
